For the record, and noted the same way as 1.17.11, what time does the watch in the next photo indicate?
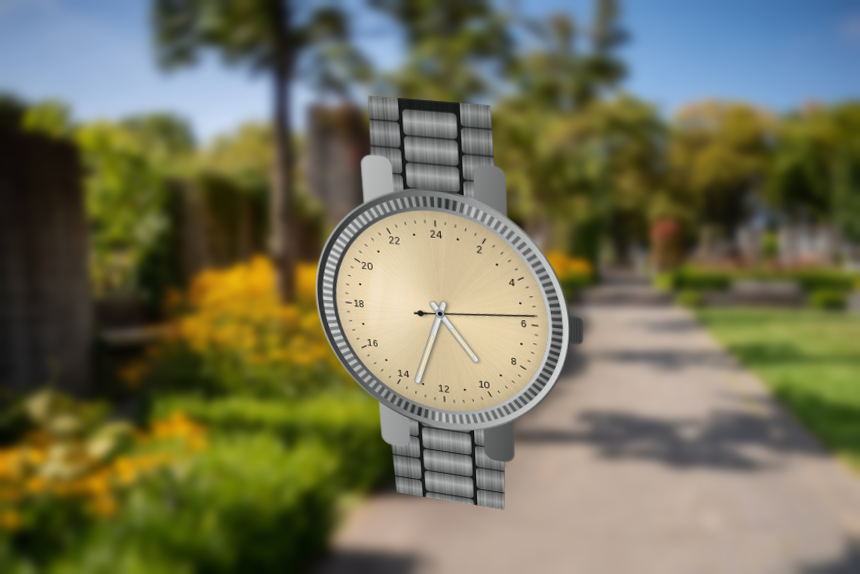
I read 9.33.14
